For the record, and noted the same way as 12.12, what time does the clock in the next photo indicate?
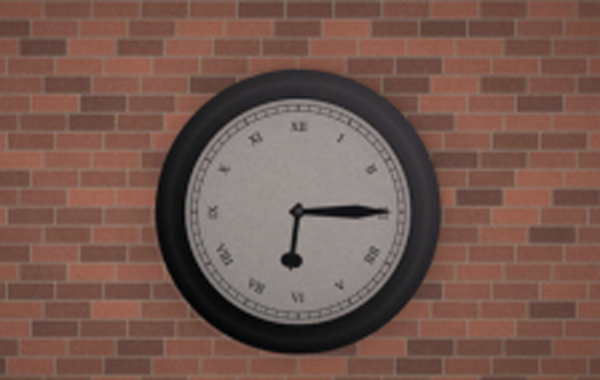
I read 6.15
